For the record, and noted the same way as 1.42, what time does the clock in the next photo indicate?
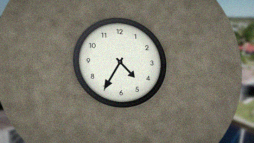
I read 4.35
